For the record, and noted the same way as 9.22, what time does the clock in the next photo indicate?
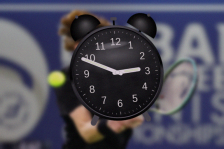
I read 2.49
